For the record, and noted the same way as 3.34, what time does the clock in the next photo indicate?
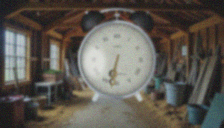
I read 6.32
